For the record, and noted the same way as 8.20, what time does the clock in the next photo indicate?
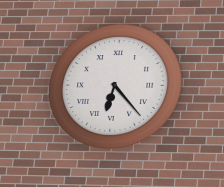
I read 6.23
